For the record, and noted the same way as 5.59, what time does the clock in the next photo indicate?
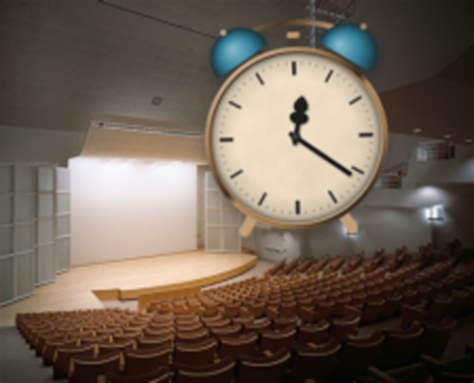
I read 12.21
